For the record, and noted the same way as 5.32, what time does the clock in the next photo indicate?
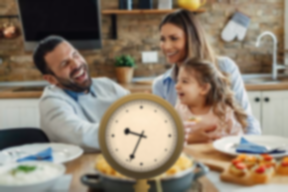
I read 9.34
